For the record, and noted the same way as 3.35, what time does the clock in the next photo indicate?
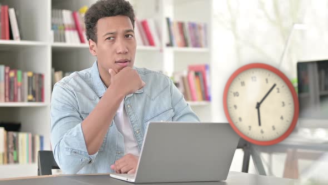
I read 6.08
